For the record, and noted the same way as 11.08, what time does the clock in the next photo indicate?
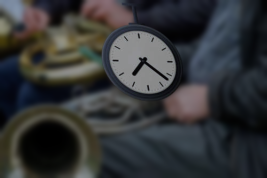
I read 7.22
